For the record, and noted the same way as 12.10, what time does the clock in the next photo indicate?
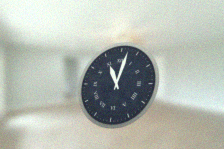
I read 11.02
